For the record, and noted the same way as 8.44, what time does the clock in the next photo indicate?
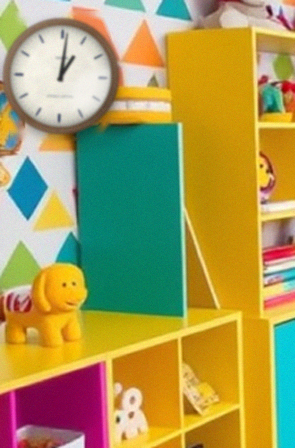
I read 1.01
